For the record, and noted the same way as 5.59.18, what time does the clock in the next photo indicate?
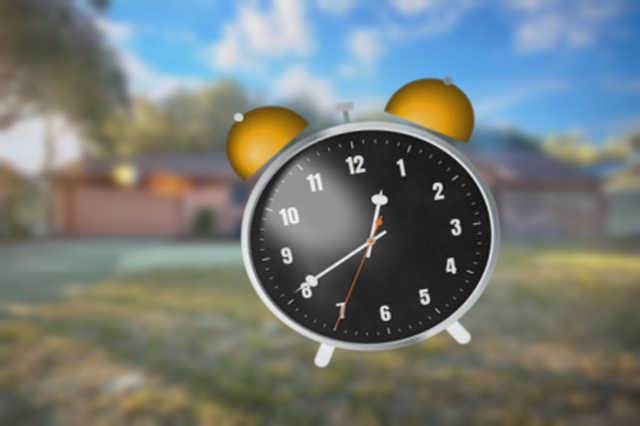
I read 12.40.35
